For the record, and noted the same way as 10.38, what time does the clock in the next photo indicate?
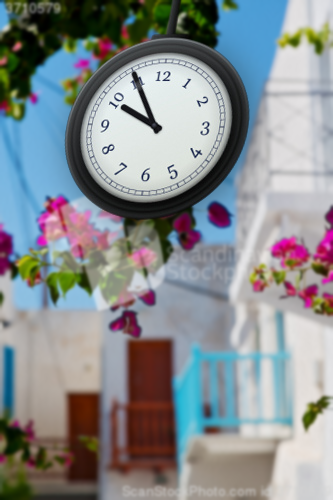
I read 9.55
